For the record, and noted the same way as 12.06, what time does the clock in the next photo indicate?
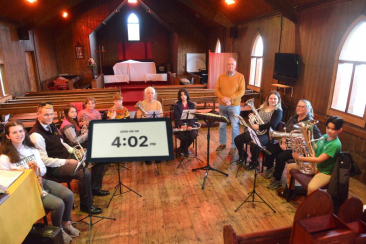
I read 4.02
